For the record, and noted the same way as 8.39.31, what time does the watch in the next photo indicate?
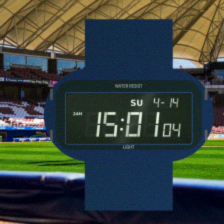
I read 15.01.04
